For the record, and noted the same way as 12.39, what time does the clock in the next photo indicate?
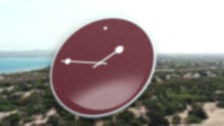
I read 1.46
